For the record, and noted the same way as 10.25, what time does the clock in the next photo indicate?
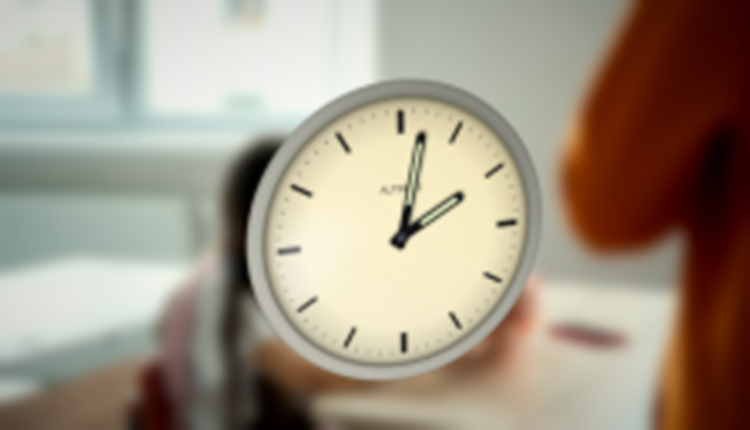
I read 2.02
